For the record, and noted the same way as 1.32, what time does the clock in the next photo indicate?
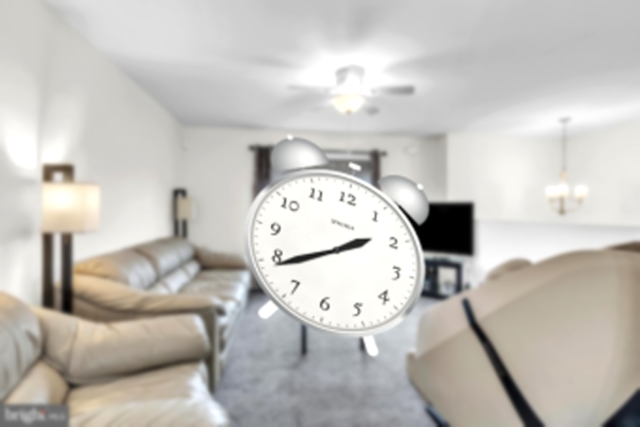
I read 1.39
